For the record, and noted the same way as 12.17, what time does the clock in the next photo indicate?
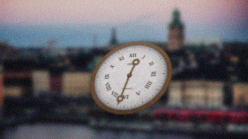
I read 12.32
